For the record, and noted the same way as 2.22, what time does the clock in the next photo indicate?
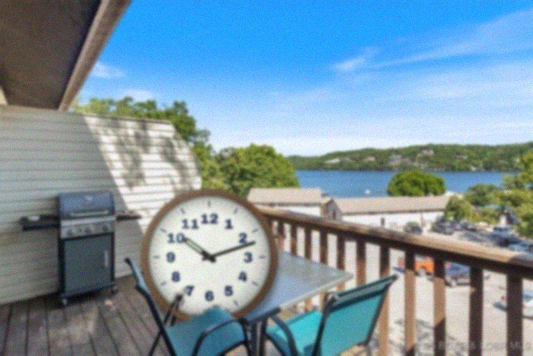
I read 10.12
